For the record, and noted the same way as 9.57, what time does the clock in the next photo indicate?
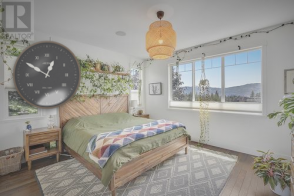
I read 12.50
